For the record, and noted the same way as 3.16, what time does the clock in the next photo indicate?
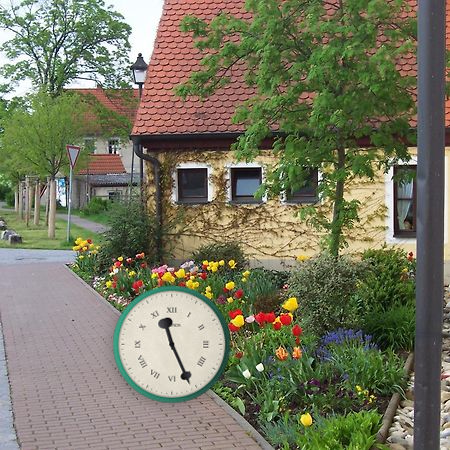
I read 11.26
